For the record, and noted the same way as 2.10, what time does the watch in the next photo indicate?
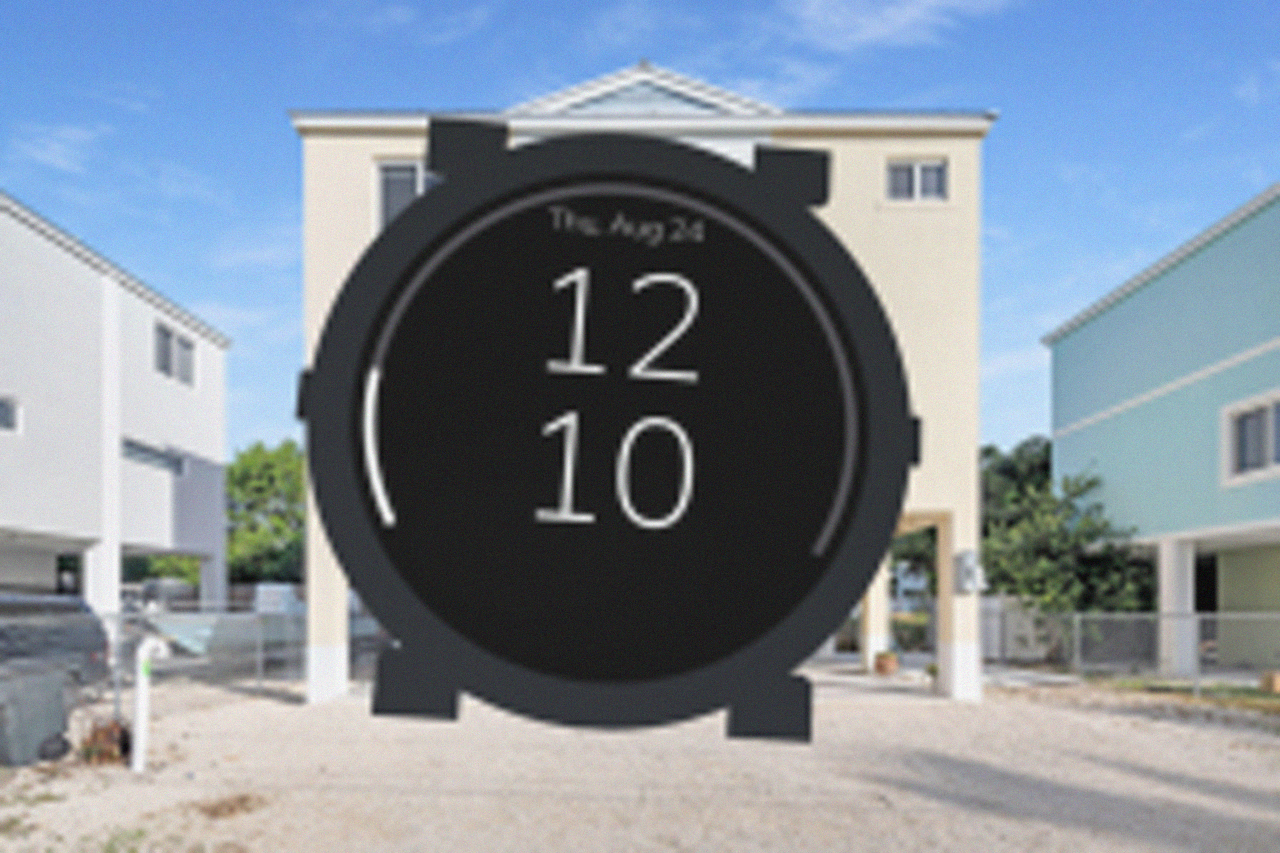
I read 12.10
